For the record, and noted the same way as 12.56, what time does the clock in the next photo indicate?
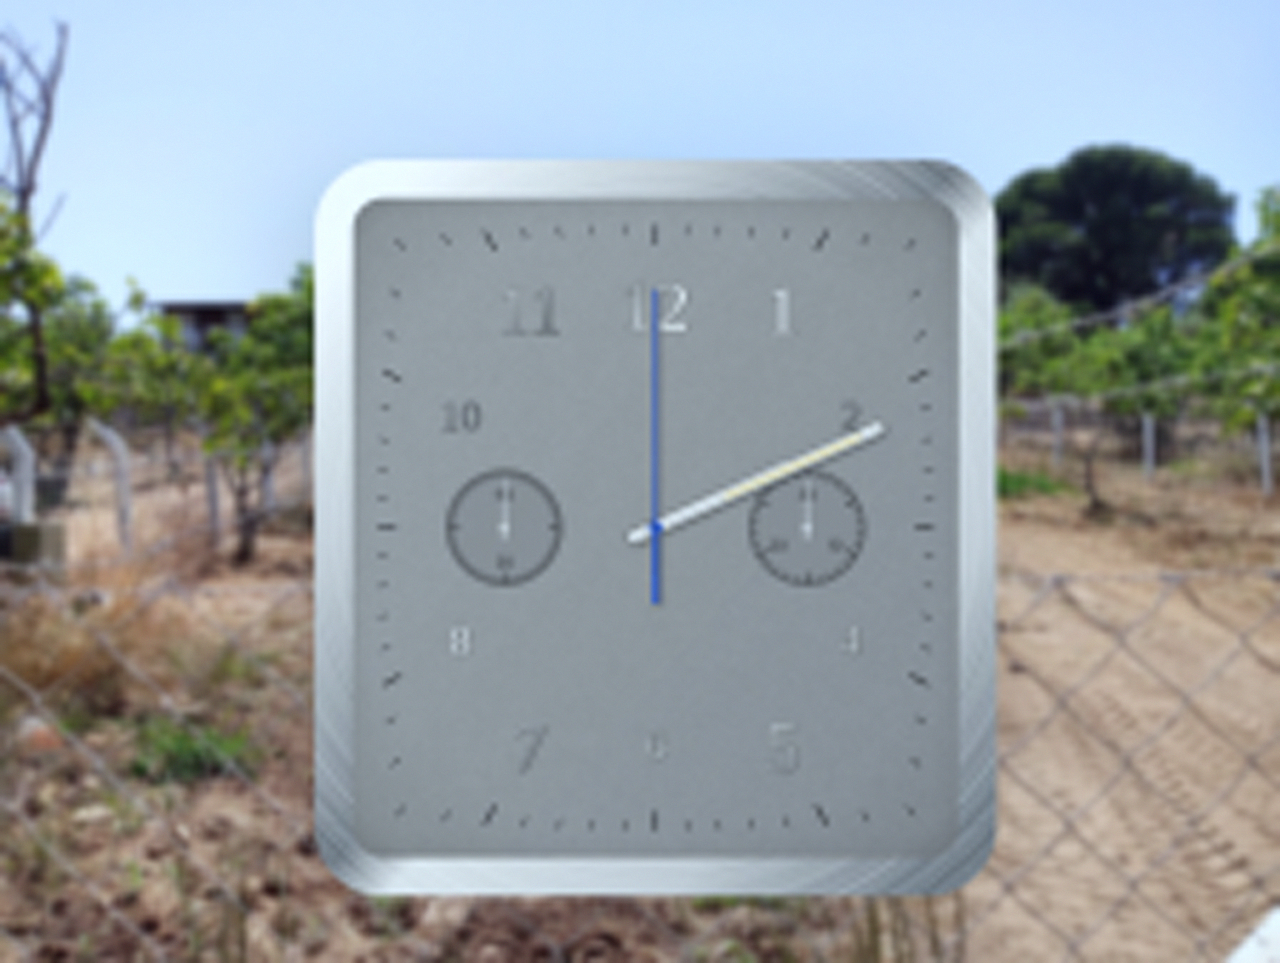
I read 2.11
